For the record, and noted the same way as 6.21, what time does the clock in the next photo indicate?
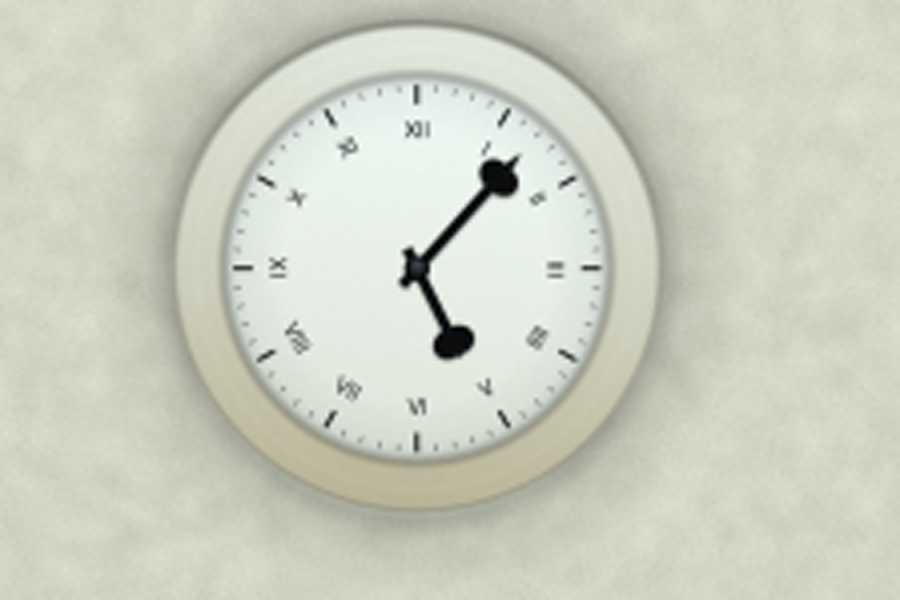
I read 5.07
